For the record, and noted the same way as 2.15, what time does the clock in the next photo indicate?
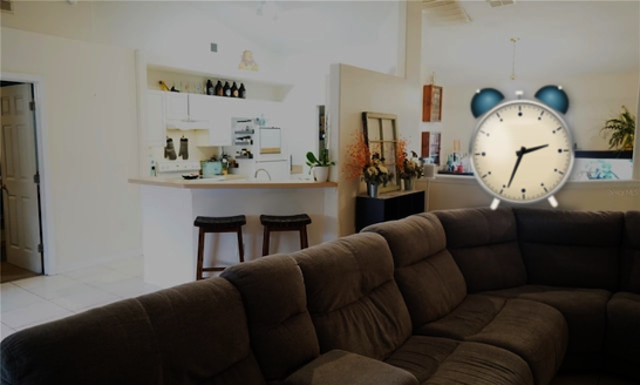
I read 2.34
